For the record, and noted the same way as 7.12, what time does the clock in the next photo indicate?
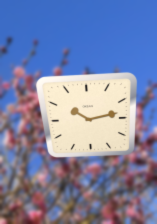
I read 10.13
